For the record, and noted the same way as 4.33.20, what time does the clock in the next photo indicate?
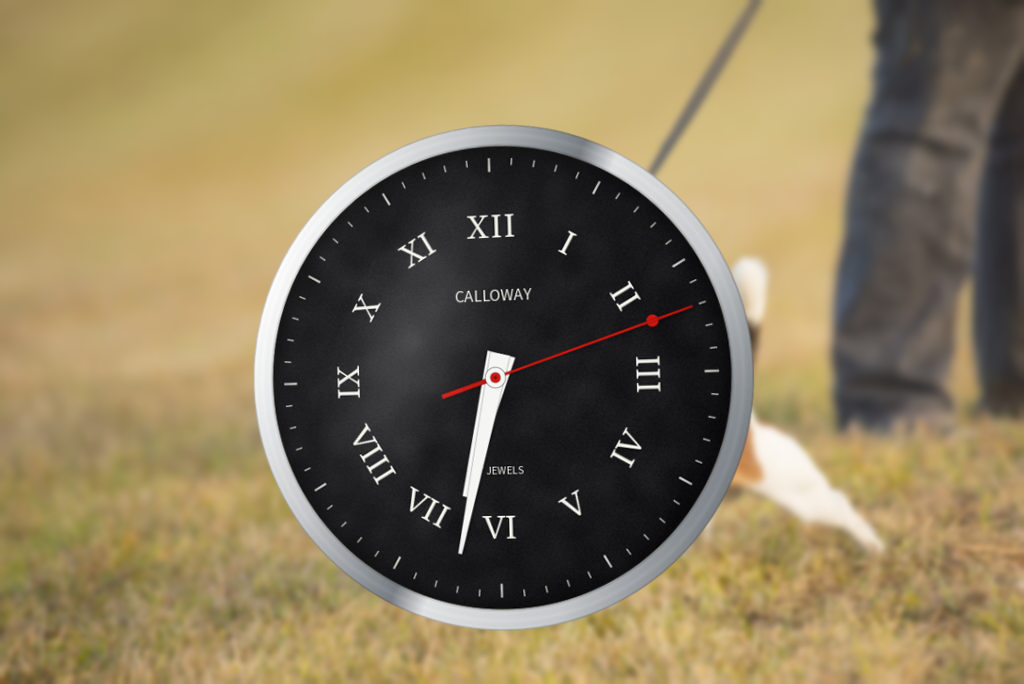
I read 6.32.12
